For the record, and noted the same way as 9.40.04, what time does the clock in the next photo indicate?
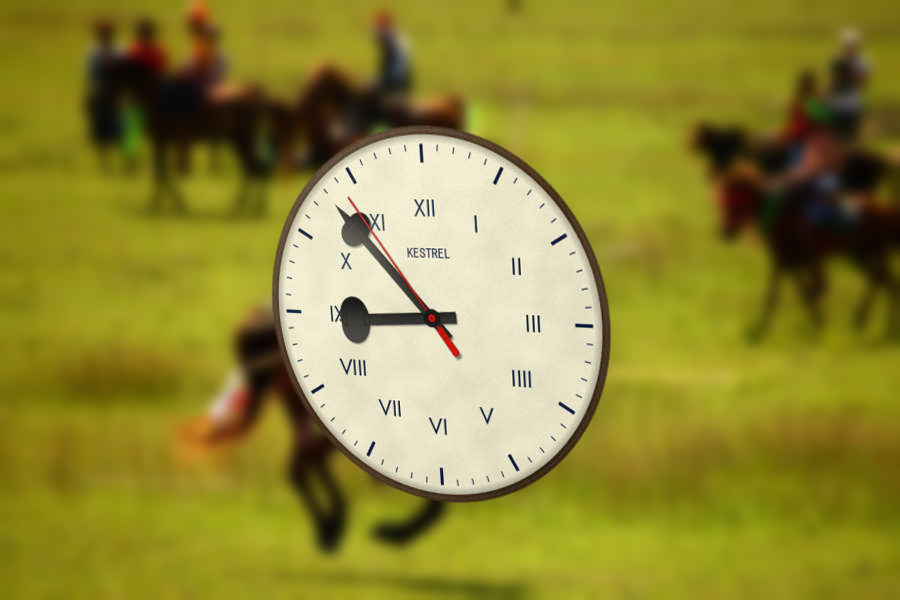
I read 8.52.54
